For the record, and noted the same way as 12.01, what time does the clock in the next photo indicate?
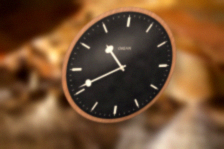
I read 10.41
